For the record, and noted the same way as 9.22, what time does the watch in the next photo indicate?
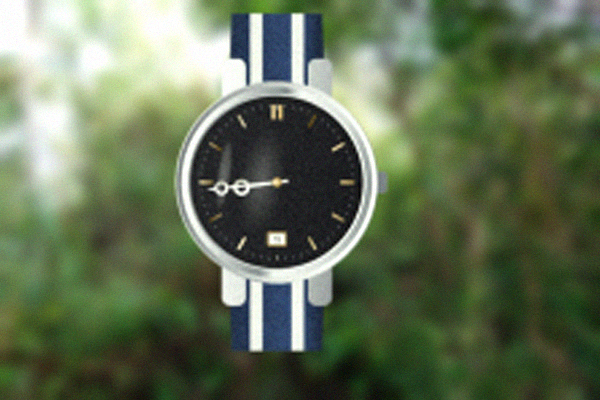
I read 8.44
